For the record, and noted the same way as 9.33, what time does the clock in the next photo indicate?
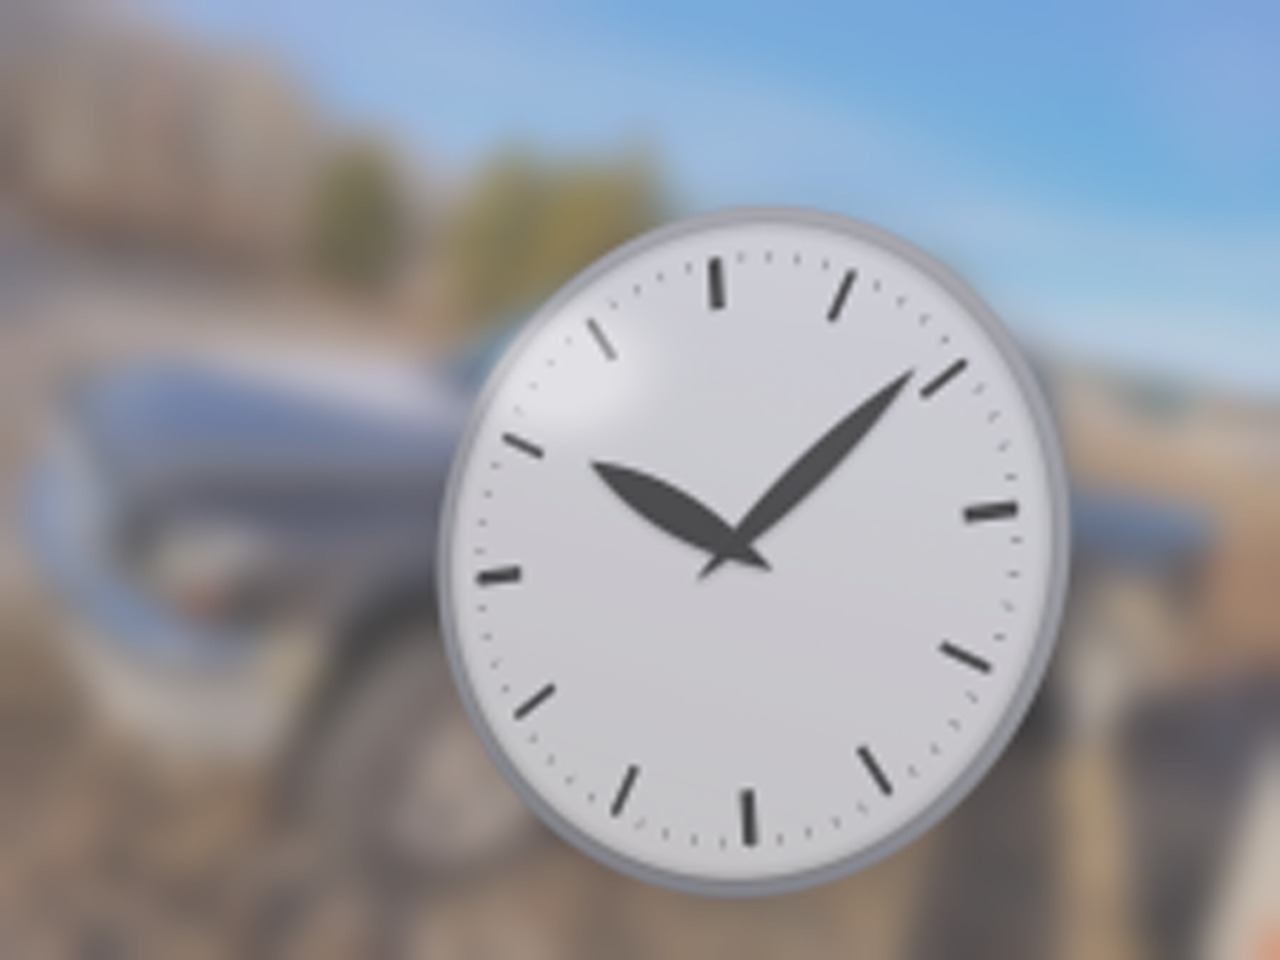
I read 10.09
